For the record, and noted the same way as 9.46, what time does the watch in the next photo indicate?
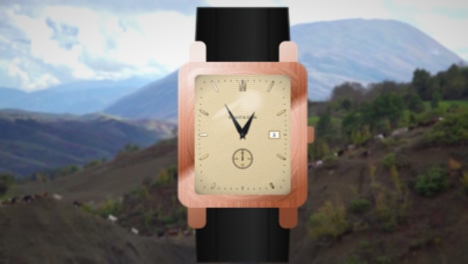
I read 12.55
